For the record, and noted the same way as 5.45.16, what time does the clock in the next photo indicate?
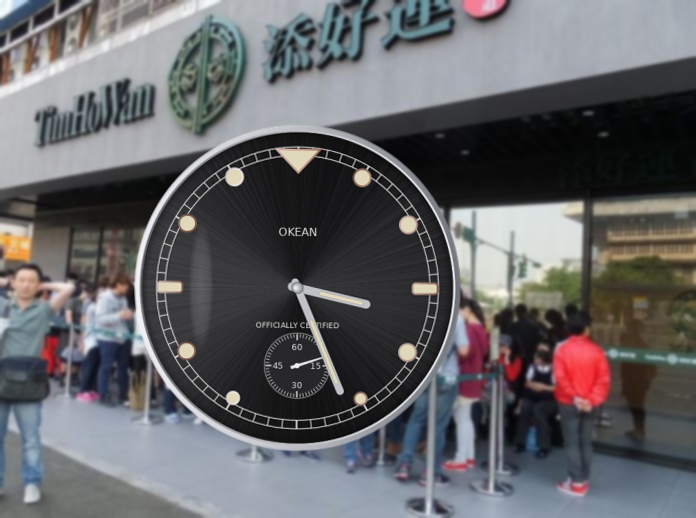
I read 3.26.12
